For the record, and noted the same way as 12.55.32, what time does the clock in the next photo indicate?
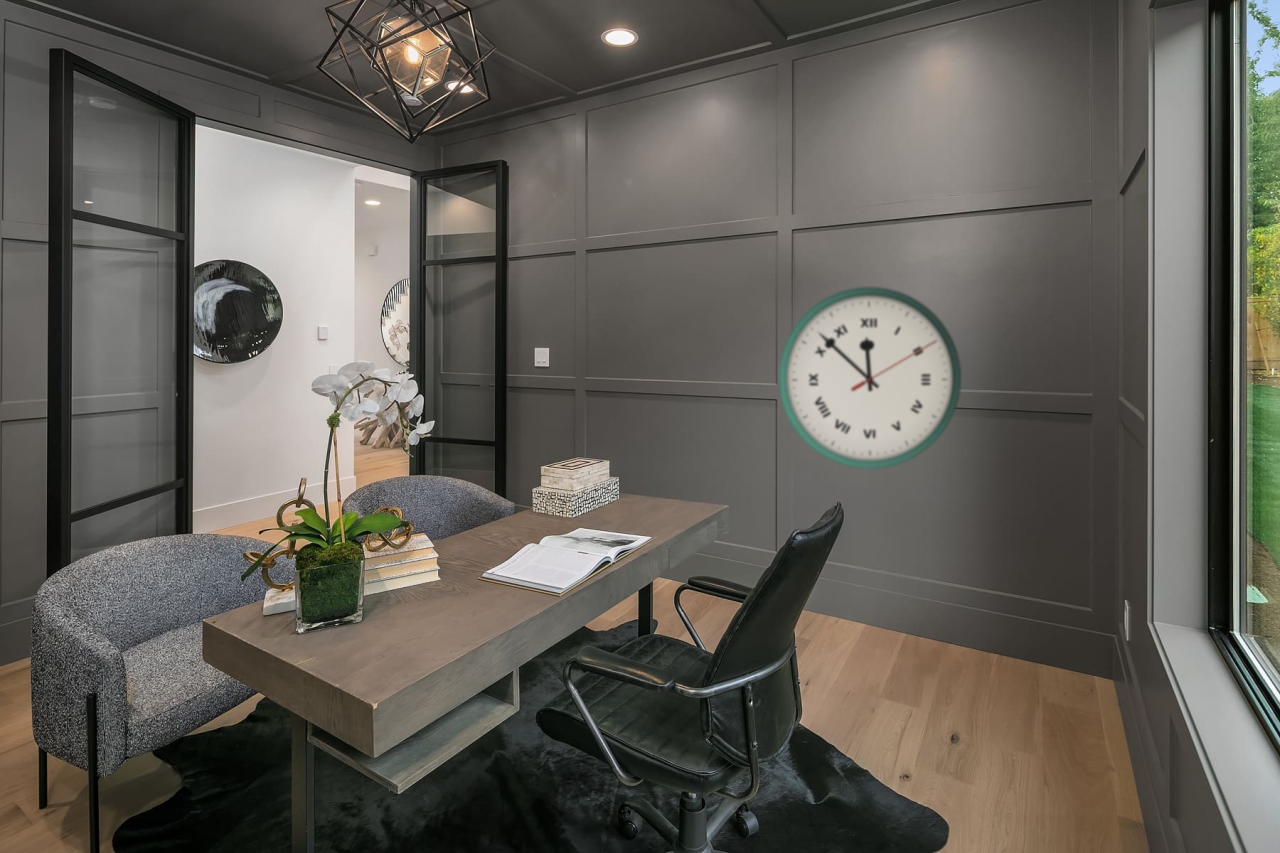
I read 11.52.10
